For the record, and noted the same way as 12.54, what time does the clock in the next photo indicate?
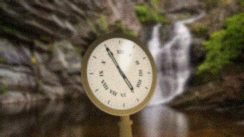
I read 4.55
